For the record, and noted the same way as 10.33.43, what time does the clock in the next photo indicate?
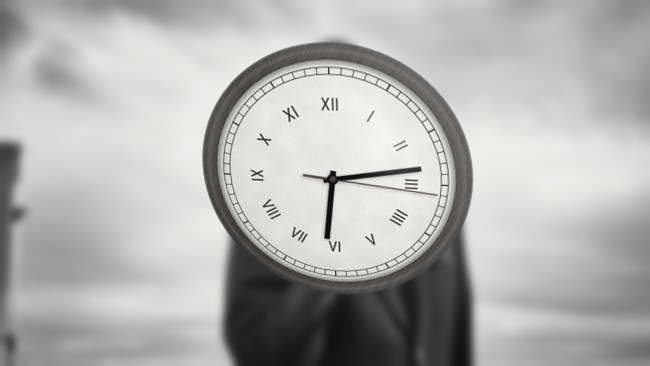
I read 6.13.16
